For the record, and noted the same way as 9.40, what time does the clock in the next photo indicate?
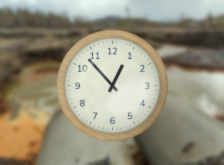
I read 12.53
